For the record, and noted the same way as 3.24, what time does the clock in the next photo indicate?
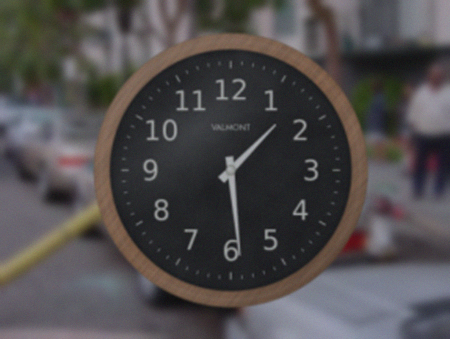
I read 1.29
